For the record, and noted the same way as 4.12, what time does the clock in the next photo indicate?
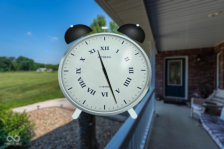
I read 11.27
